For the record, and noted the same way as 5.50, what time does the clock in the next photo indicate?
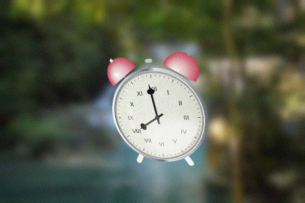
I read 7.59
